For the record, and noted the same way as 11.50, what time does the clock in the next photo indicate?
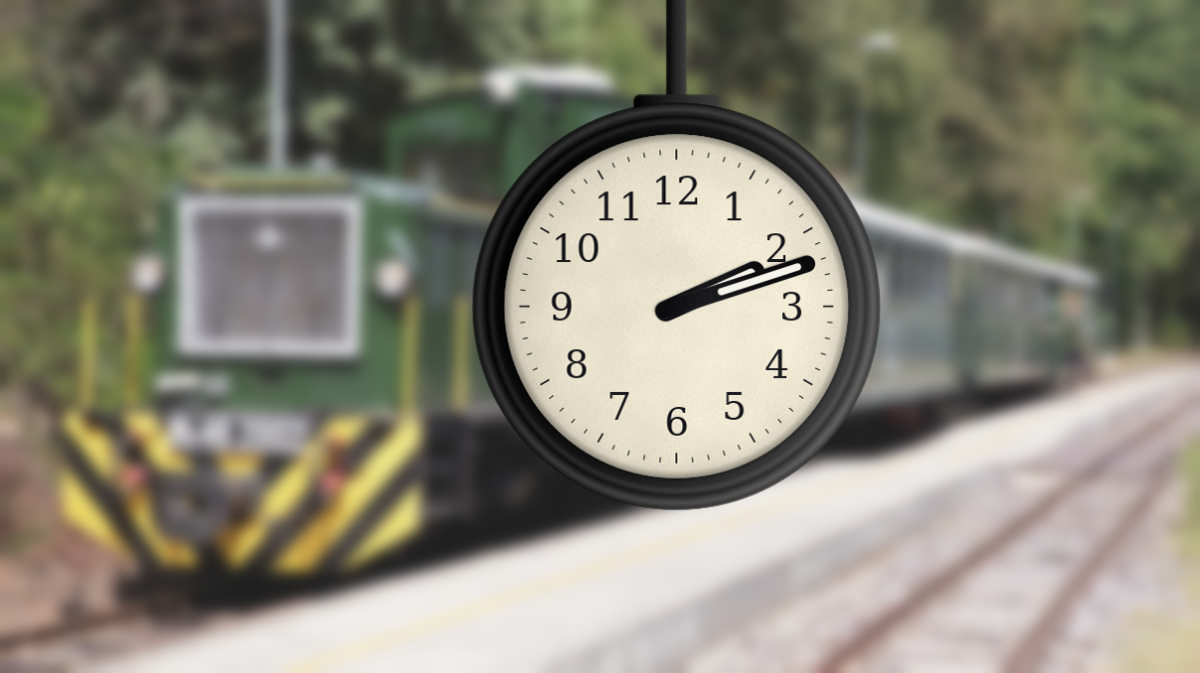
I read 2.12
